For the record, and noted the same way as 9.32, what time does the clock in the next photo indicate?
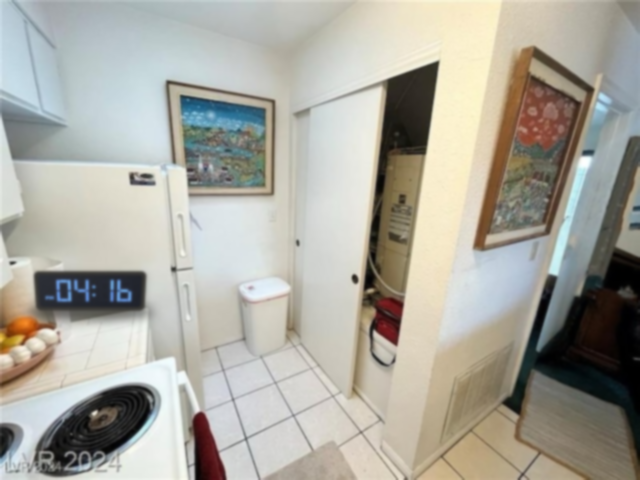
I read 4.16
